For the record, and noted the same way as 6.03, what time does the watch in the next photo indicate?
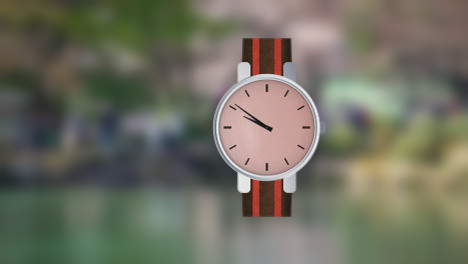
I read 9.51
